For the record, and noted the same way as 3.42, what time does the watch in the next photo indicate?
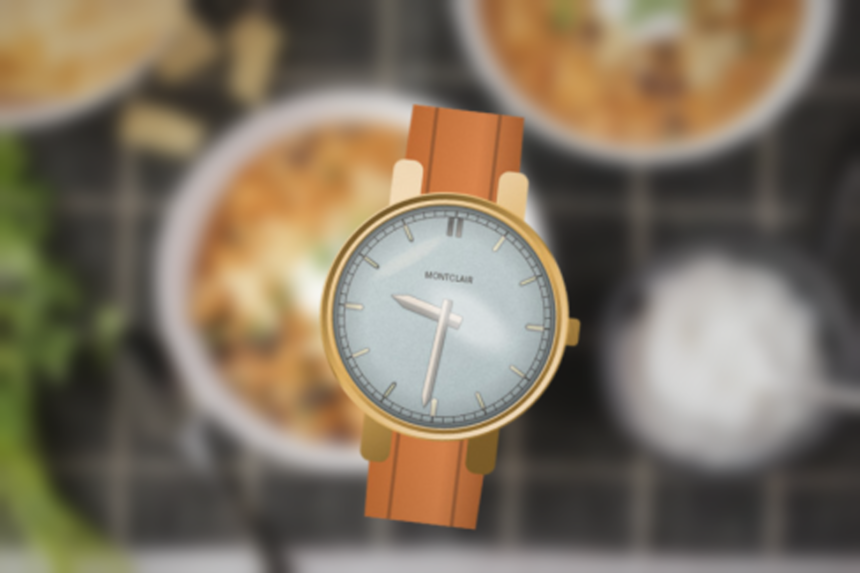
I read 9.31
